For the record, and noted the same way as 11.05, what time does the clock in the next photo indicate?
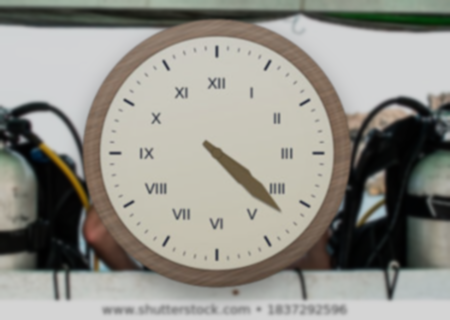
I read 4.22
